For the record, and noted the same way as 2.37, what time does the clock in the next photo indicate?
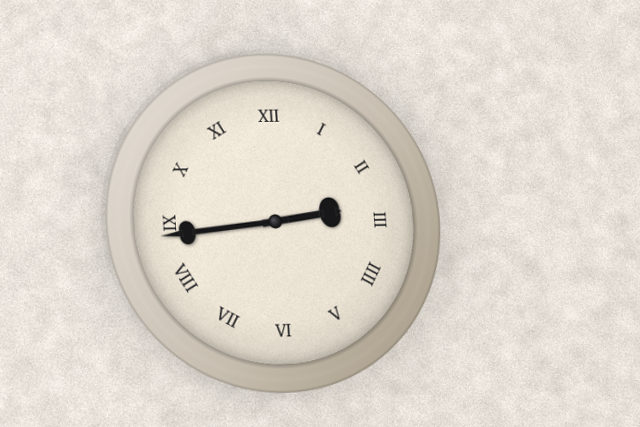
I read 2.44
